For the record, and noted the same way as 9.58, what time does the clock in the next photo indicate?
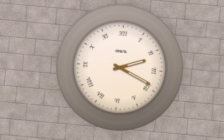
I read 2.19
